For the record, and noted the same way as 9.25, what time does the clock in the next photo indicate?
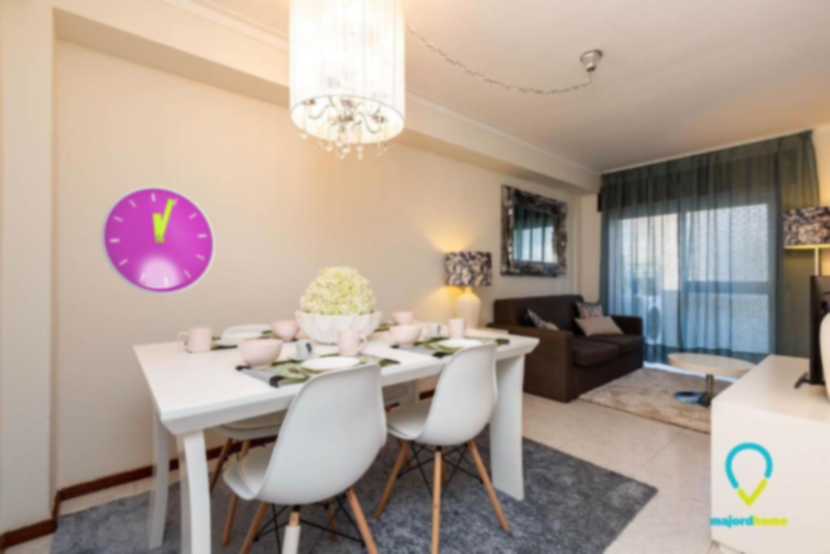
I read 12.04
